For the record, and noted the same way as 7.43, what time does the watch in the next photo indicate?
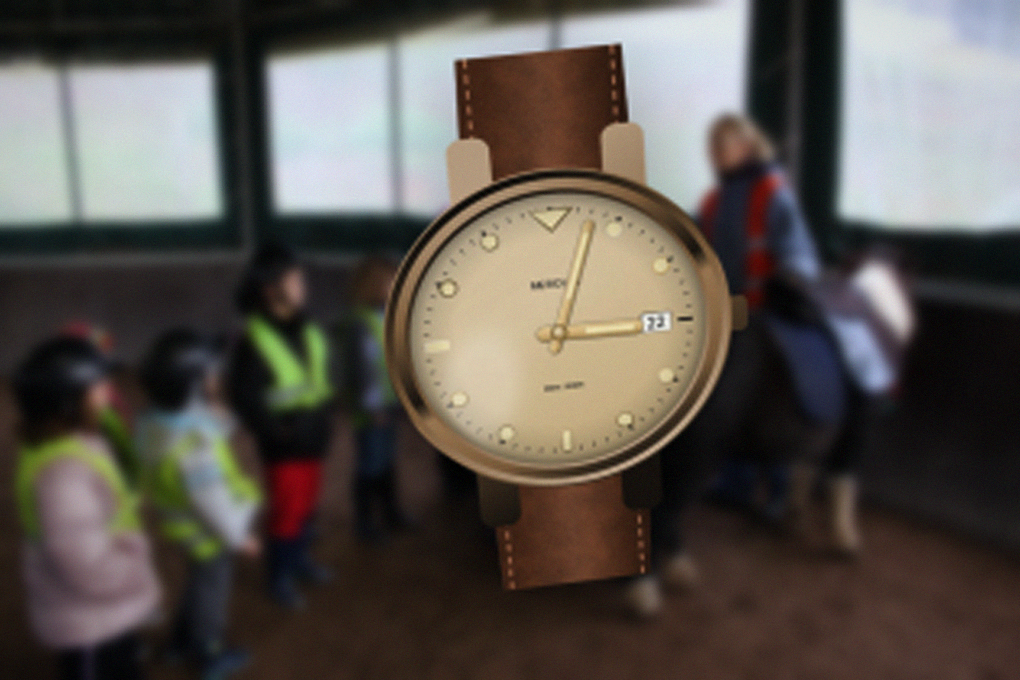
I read 3.03
